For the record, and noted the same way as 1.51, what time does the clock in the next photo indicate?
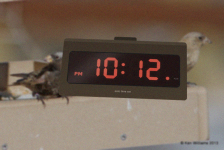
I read 10.12
